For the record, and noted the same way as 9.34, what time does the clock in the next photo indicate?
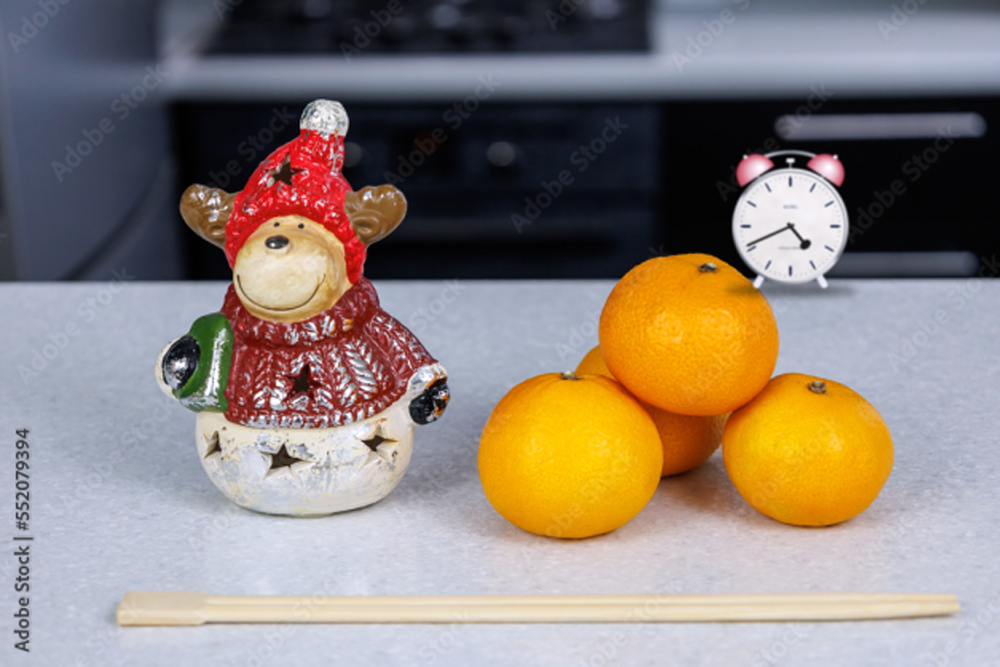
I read 4.41
